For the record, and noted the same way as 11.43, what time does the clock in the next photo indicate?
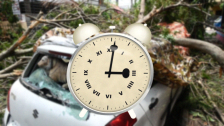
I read 3.01
